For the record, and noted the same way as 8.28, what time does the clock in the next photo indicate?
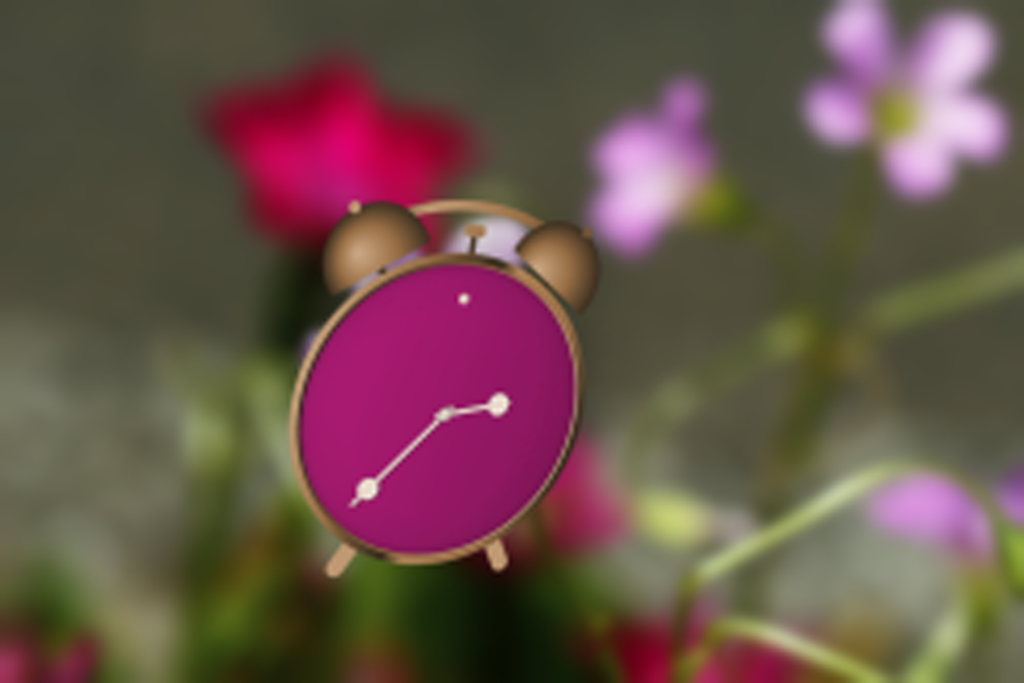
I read 2.37
